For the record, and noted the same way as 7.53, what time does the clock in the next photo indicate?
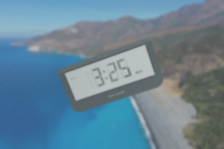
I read 3.25
